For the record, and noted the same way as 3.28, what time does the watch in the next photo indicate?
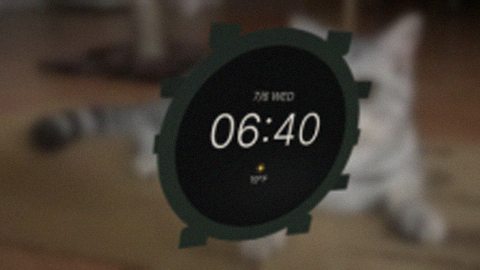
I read 6.40
